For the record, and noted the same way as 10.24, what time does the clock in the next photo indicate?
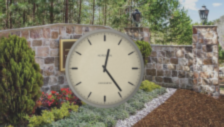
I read 12.24
